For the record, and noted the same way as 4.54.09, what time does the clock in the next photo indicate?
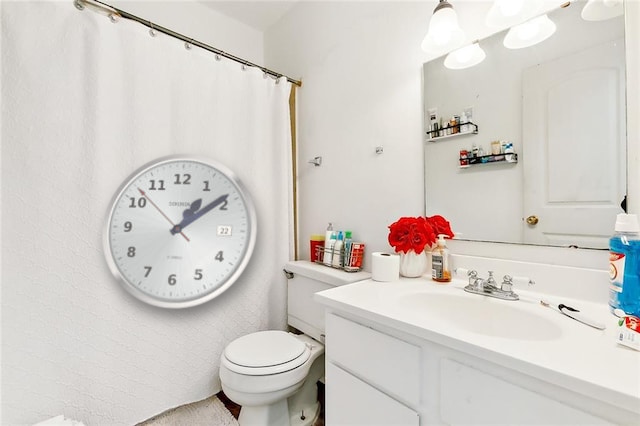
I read 1.08.52
